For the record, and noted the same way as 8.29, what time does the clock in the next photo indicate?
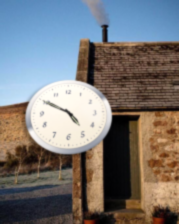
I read 4.50
